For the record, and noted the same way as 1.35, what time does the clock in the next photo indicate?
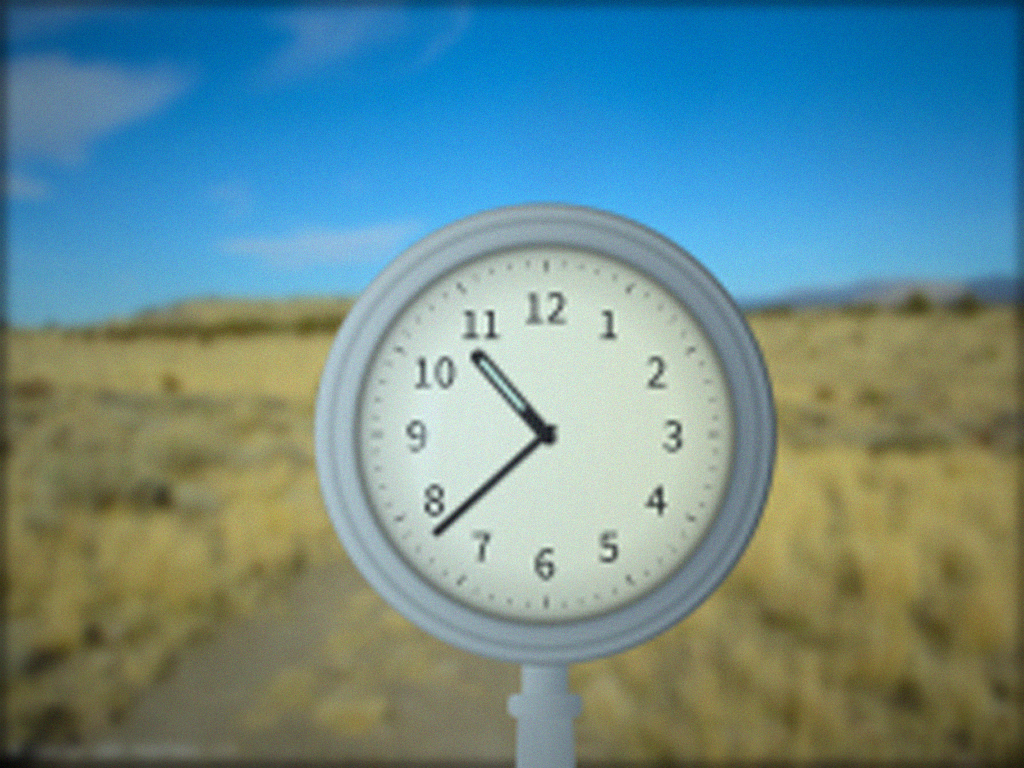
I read 10.38
